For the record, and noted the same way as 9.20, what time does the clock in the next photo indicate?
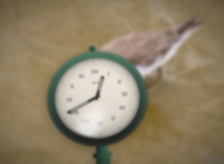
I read 12.41
